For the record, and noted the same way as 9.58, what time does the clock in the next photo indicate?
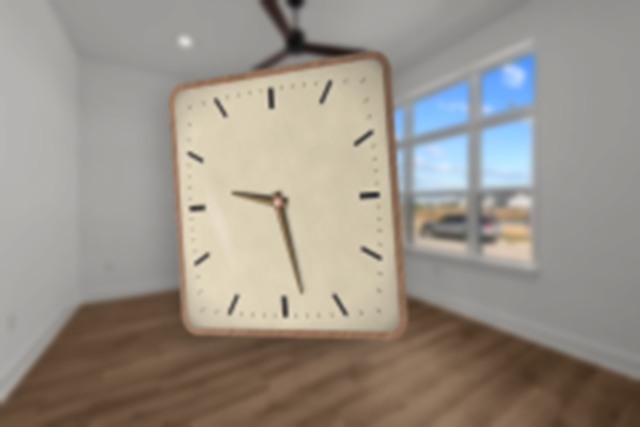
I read 9.28
